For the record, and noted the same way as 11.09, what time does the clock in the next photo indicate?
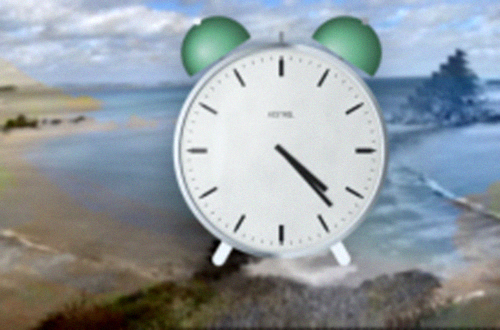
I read 4.23
